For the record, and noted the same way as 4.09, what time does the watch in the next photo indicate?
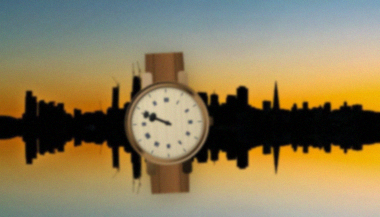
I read 9.49
